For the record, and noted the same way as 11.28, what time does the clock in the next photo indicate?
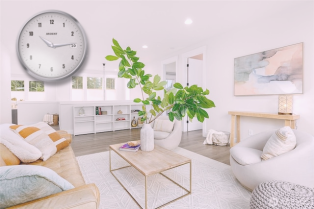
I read 10.14
